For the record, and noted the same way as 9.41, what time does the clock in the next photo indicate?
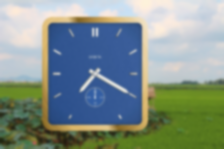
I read 7.20
